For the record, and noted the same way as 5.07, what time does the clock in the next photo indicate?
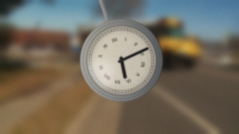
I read 6.14
